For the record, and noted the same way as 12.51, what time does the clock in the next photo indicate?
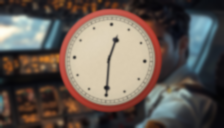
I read 12.30
